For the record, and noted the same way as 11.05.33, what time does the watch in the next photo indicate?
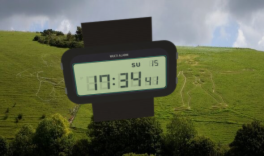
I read 17.34.41
